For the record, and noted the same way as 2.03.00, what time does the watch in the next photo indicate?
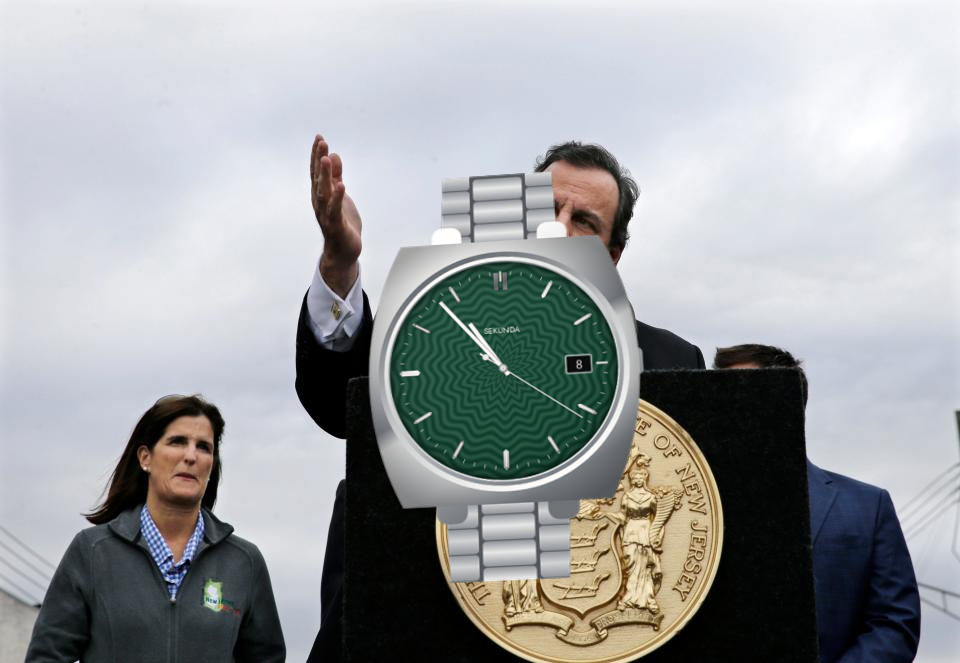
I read 10.53.21
